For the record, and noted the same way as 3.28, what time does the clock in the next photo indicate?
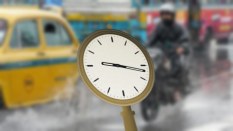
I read 9.17
